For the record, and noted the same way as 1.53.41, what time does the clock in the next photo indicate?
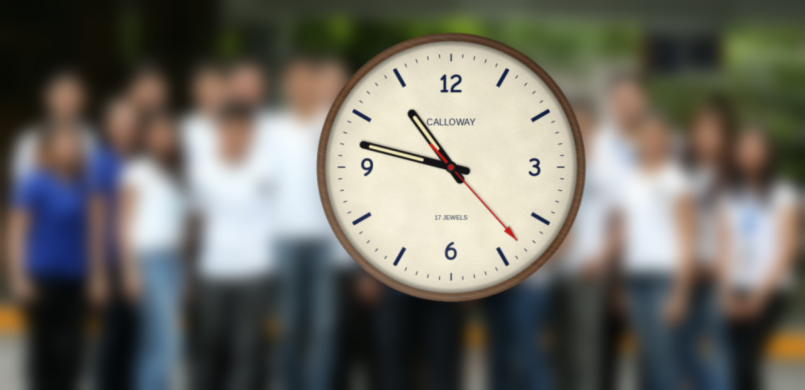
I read 10.47.23
